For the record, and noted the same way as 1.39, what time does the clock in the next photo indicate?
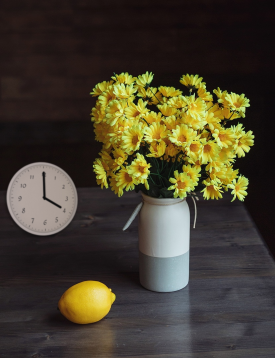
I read 4.00
